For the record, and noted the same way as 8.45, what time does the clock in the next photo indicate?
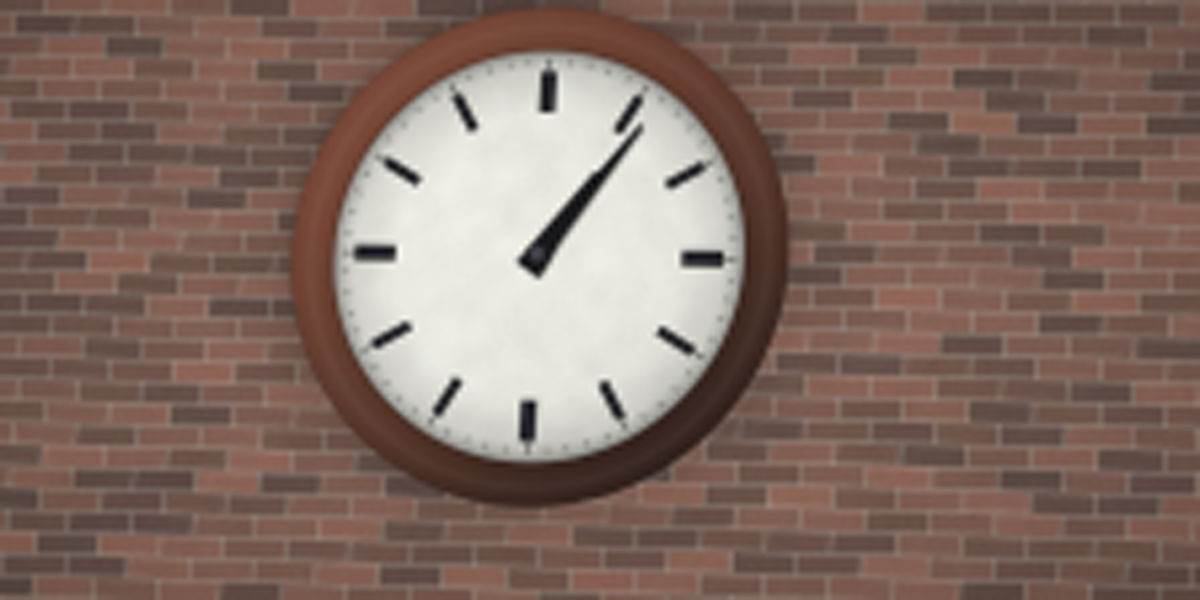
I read 1.06
